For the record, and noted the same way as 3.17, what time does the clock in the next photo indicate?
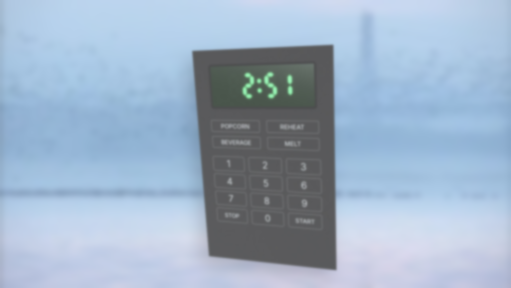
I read 2.51
